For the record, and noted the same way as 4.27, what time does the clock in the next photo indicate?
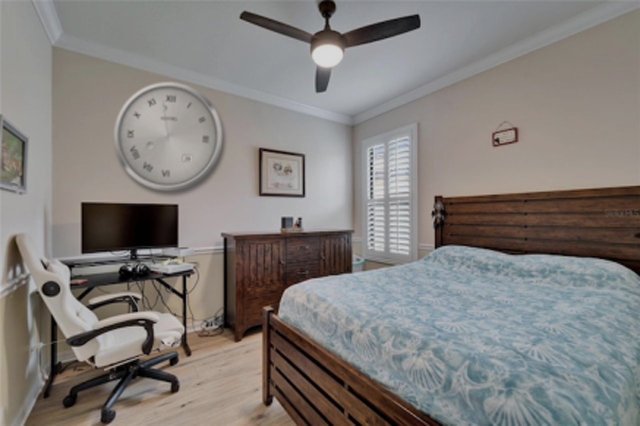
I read 7.58
